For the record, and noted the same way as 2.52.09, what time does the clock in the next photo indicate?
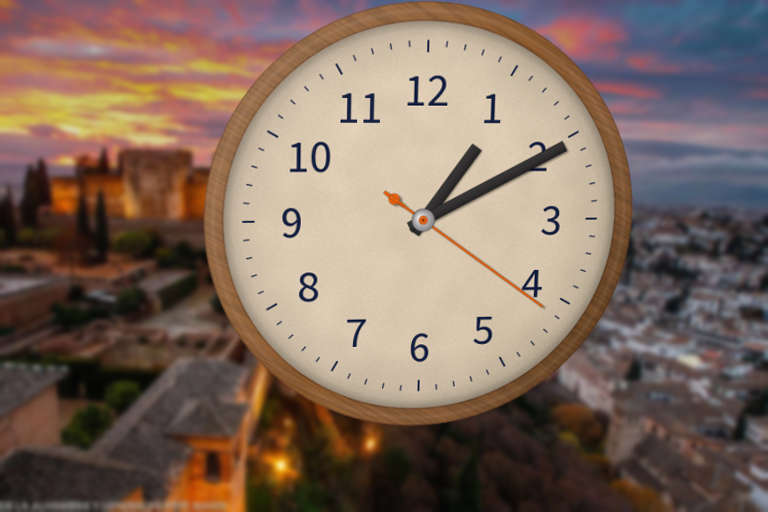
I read 1.10.21
